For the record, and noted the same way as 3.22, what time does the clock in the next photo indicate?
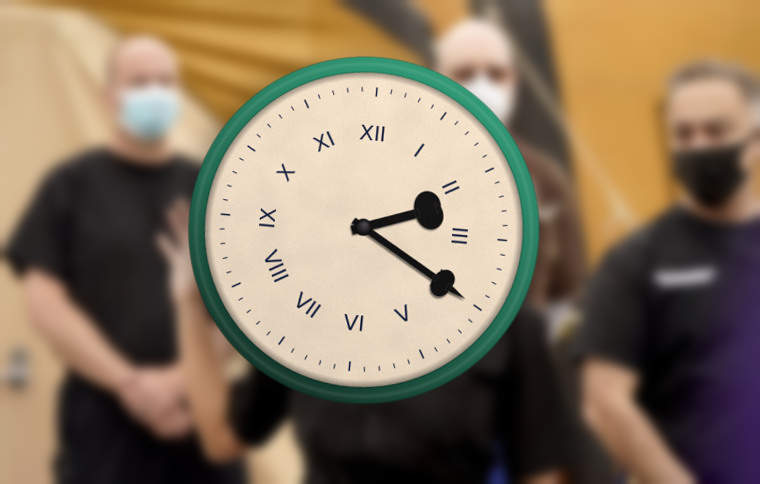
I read 2.20
